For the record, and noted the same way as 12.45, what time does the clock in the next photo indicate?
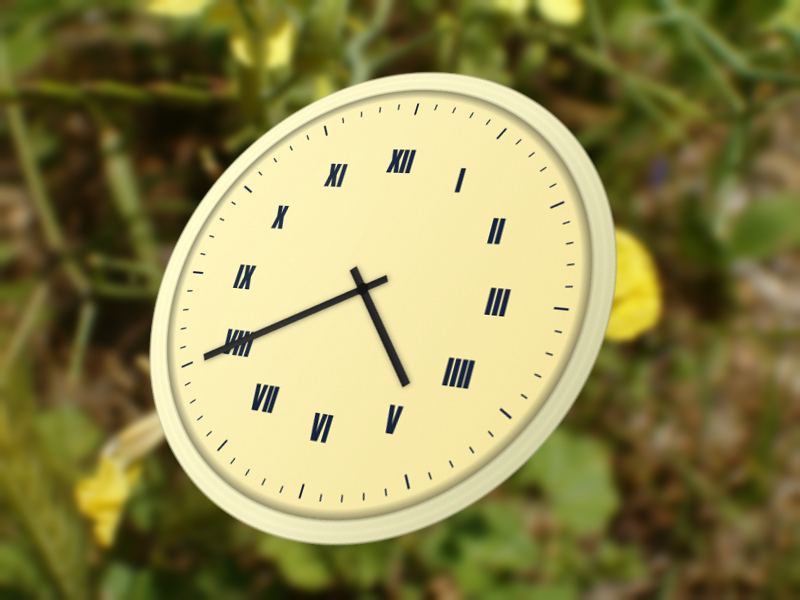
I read 4.40
